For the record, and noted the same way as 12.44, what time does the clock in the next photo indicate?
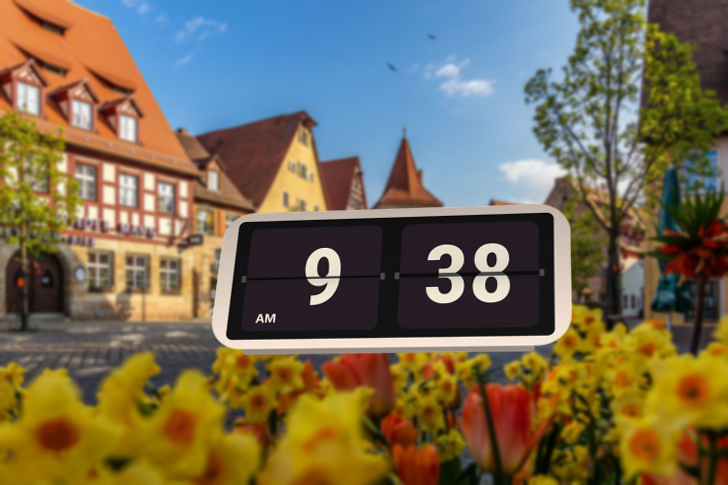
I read 9.38
